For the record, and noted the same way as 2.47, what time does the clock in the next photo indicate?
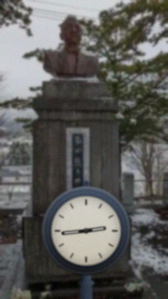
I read 2.44
